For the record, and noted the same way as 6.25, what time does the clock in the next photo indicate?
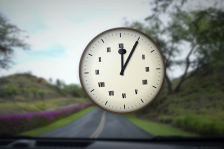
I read 12.05
